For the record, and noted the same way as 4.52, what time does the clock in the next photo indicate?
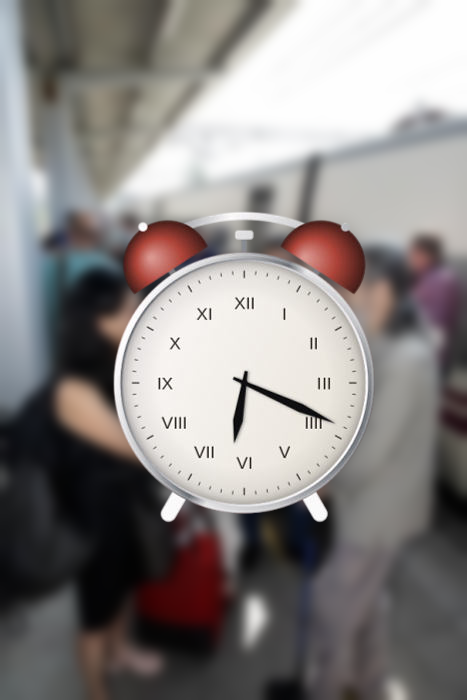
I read 6.19
